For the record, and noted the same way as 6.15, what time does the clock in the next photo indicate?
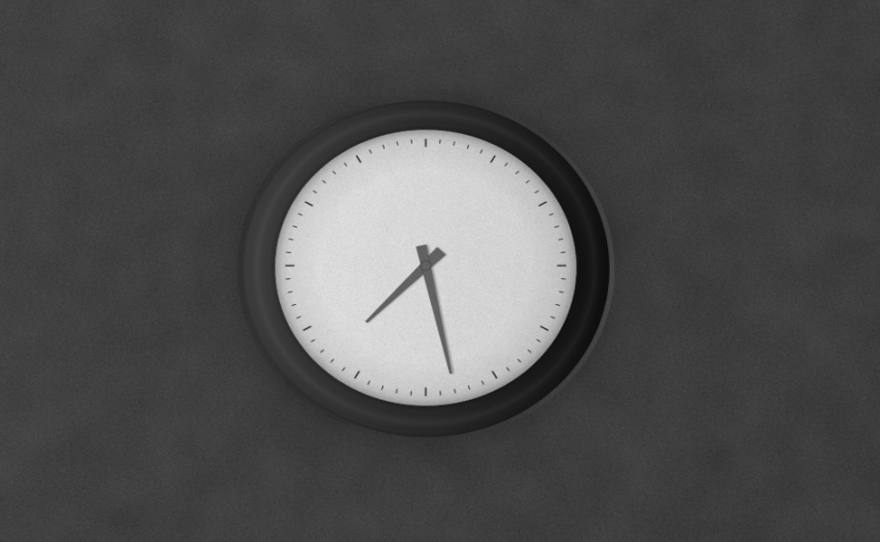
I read 7.28
